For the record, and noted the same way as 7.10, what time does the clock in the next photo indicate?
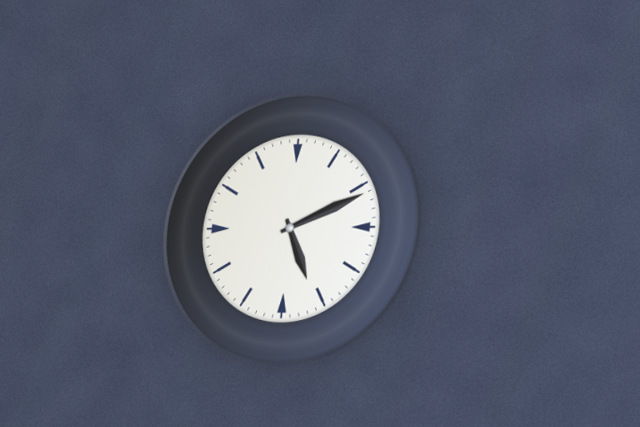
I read 5.11
